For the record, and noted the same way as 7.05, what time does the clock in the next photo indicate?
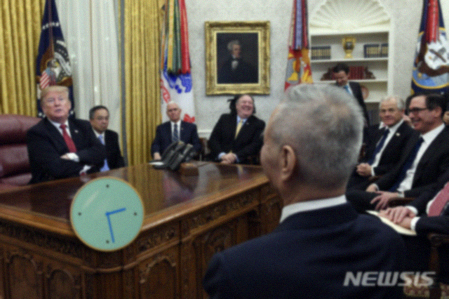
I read 2.28
